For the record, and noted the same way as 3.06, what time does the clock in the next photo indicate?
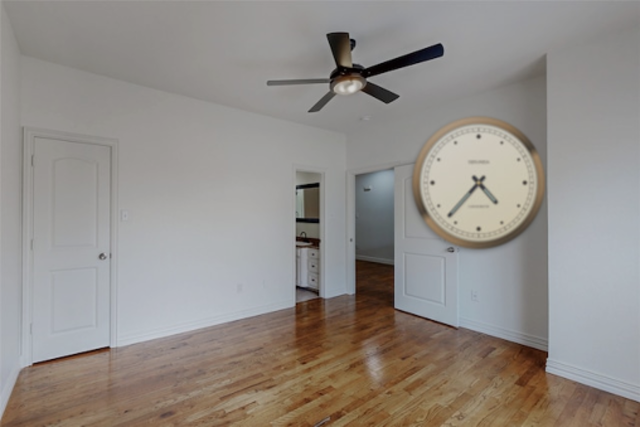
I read 4.37
